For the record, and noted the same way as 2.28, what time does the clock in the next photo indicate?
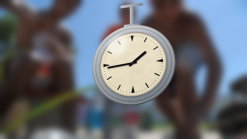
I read 1.44
